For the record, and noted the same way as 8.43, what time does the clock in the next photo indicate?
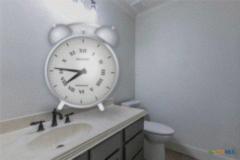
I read 7.46
